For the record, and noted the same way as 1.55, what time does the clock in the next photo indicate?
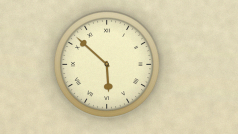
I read 5.52
